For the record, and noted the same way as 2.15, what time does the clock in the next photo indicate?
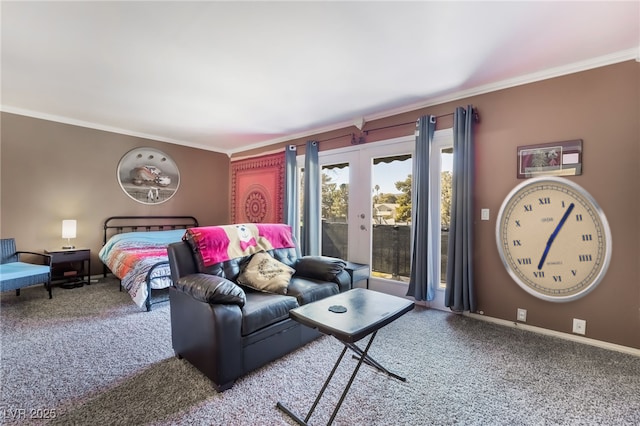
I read 7.07
